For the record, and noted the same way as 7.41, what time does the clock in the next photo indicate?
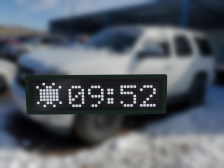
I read 9.52
